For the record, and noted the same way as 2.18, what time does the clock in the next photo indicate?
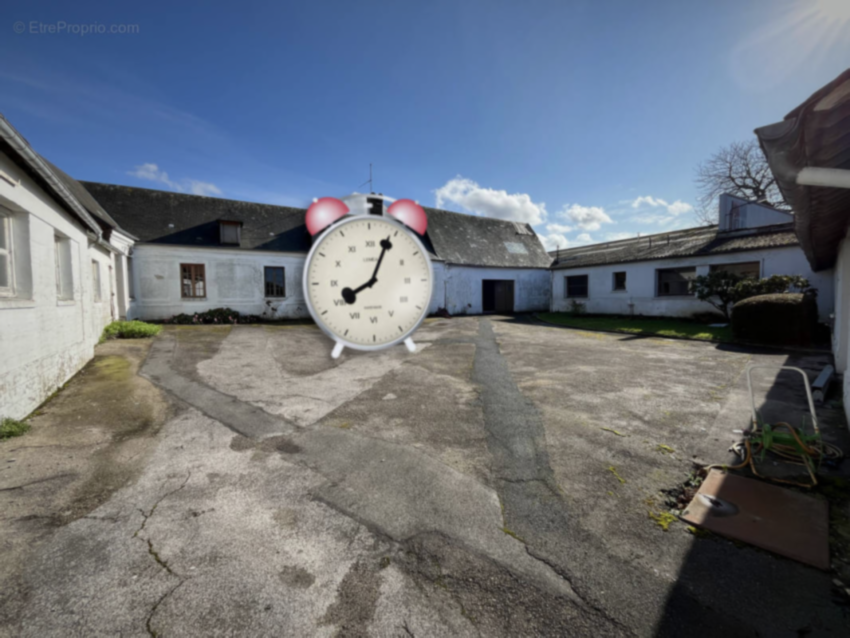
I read 8.04
